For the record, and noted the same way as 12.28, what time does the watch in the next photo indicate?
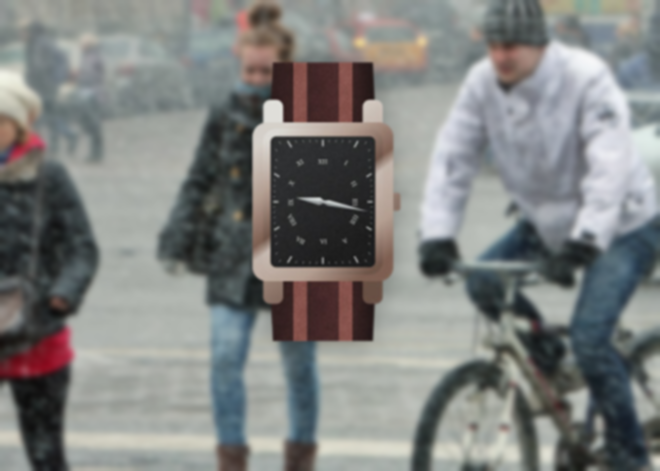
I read 9.17
